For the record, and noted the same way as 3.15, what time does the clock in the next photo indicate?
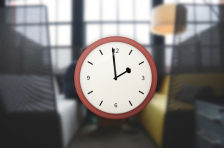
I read 1.59
